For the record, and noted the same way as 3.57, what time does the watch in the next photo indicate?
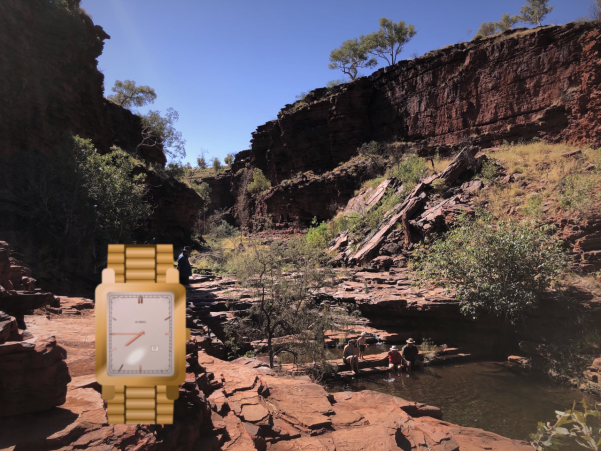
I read 7.45
